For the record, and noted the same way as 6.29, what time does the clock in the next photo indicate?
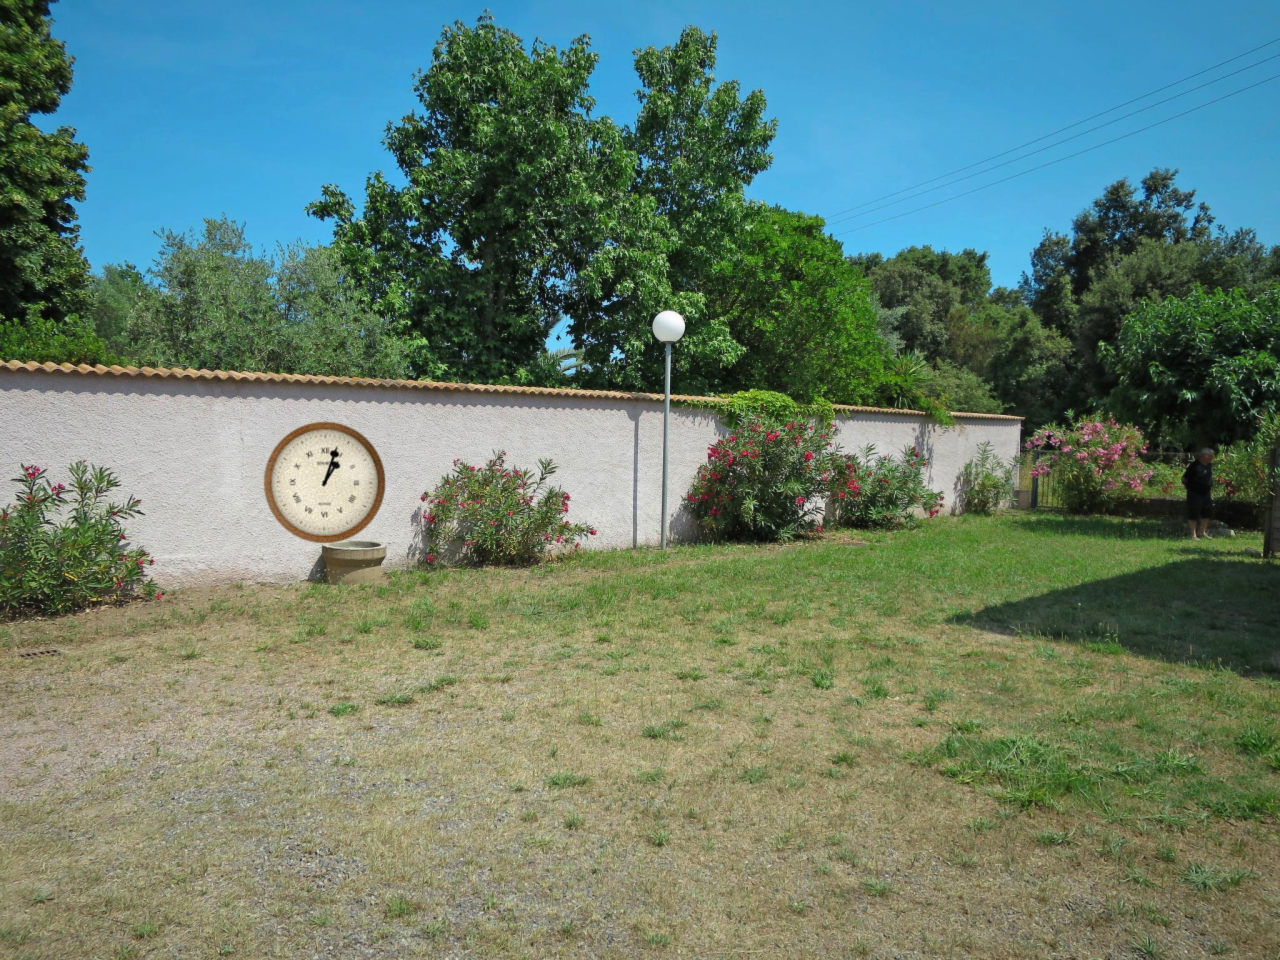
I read 1.03
